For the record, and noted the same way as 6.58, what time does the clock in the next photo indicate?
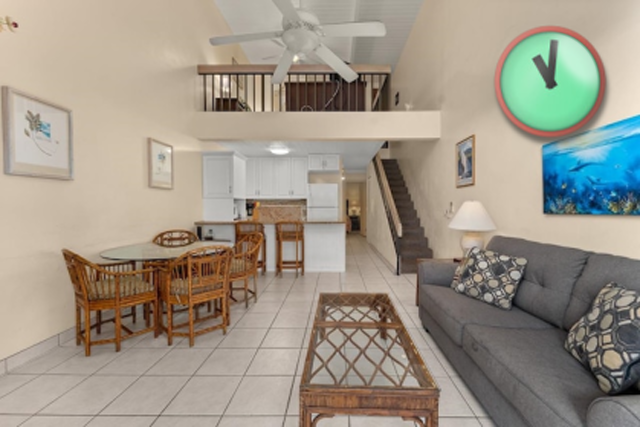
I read 11.01
